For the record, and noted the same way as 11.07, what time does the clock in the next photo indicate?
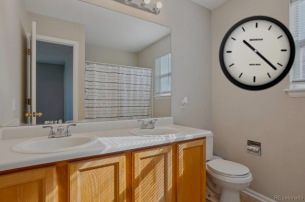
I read 10.22
